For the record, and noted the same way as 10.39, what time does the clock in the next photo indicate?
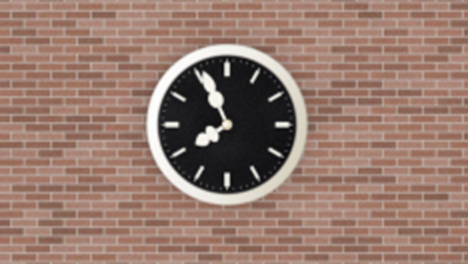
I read 7.56
